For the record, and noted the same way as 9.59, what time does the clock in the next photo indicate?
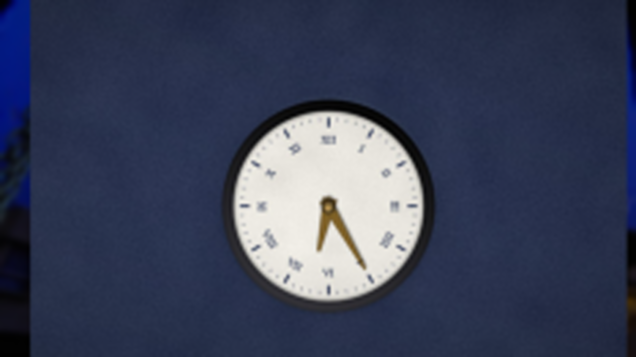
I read 6.25
